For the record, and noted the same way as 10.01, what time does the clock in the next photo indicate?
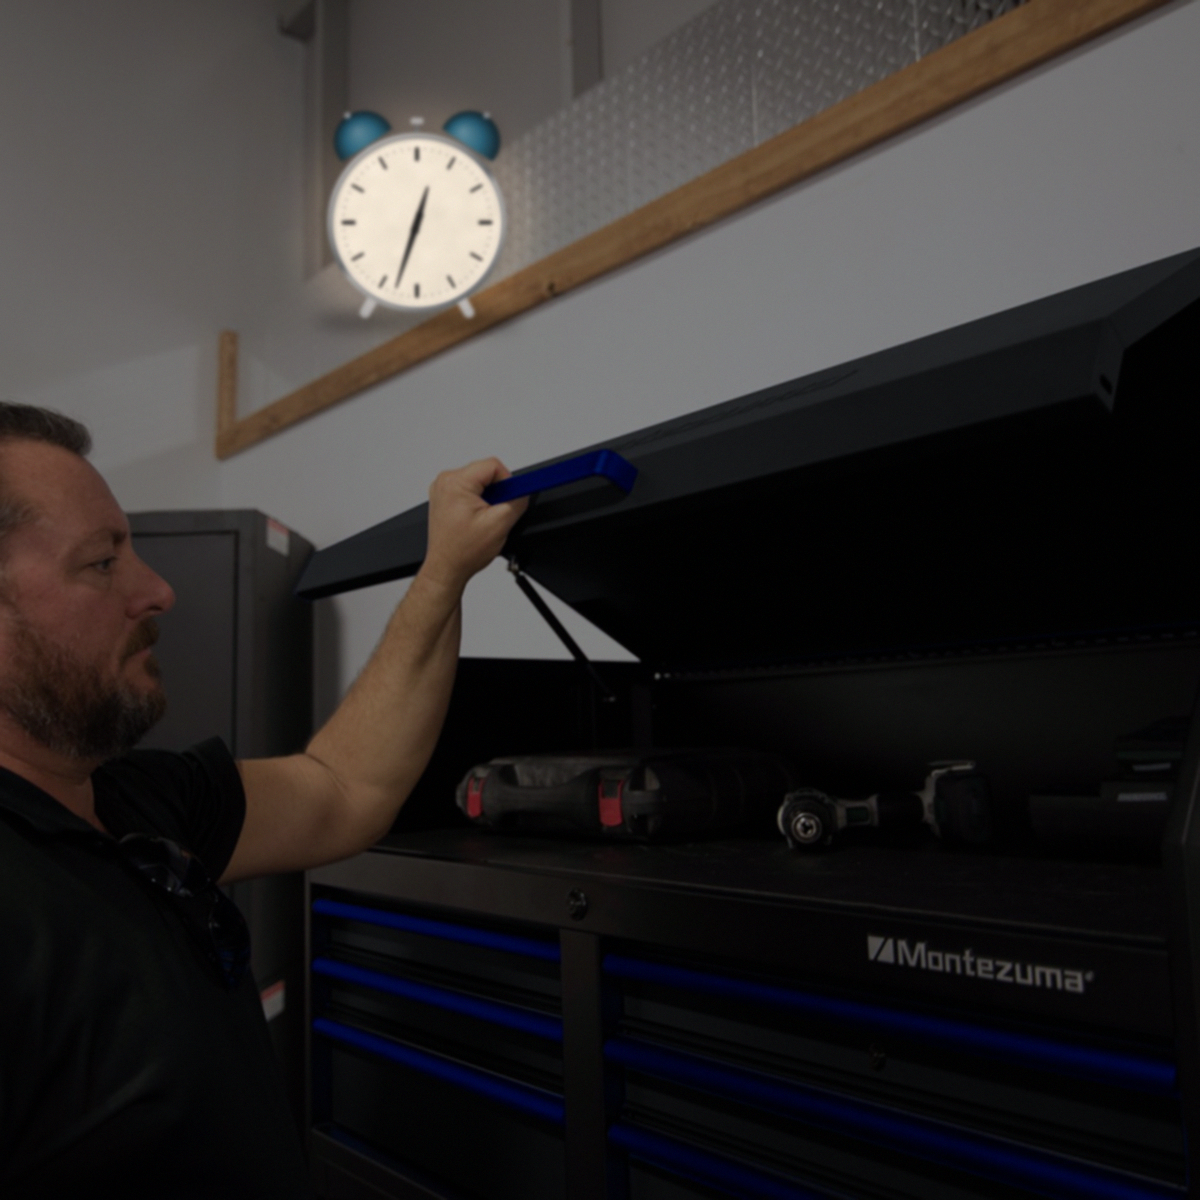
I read 12.33
